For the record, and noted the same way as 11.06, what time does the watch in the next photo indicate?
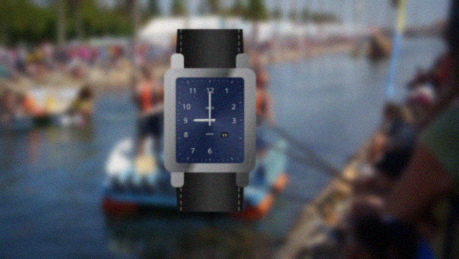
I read 9.00
